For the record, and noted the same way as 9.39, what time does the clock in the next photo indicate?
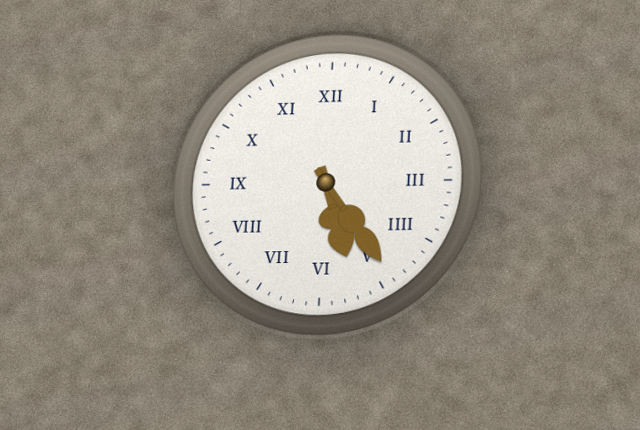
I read 5.24
